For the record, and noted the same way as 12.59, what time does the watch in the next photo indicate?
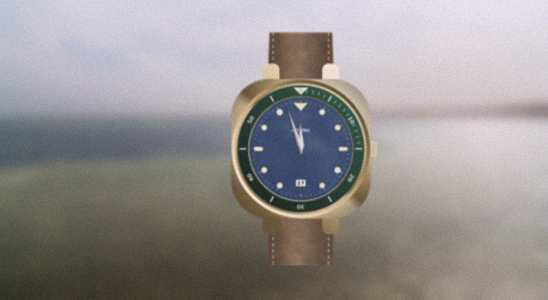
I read 11.57
